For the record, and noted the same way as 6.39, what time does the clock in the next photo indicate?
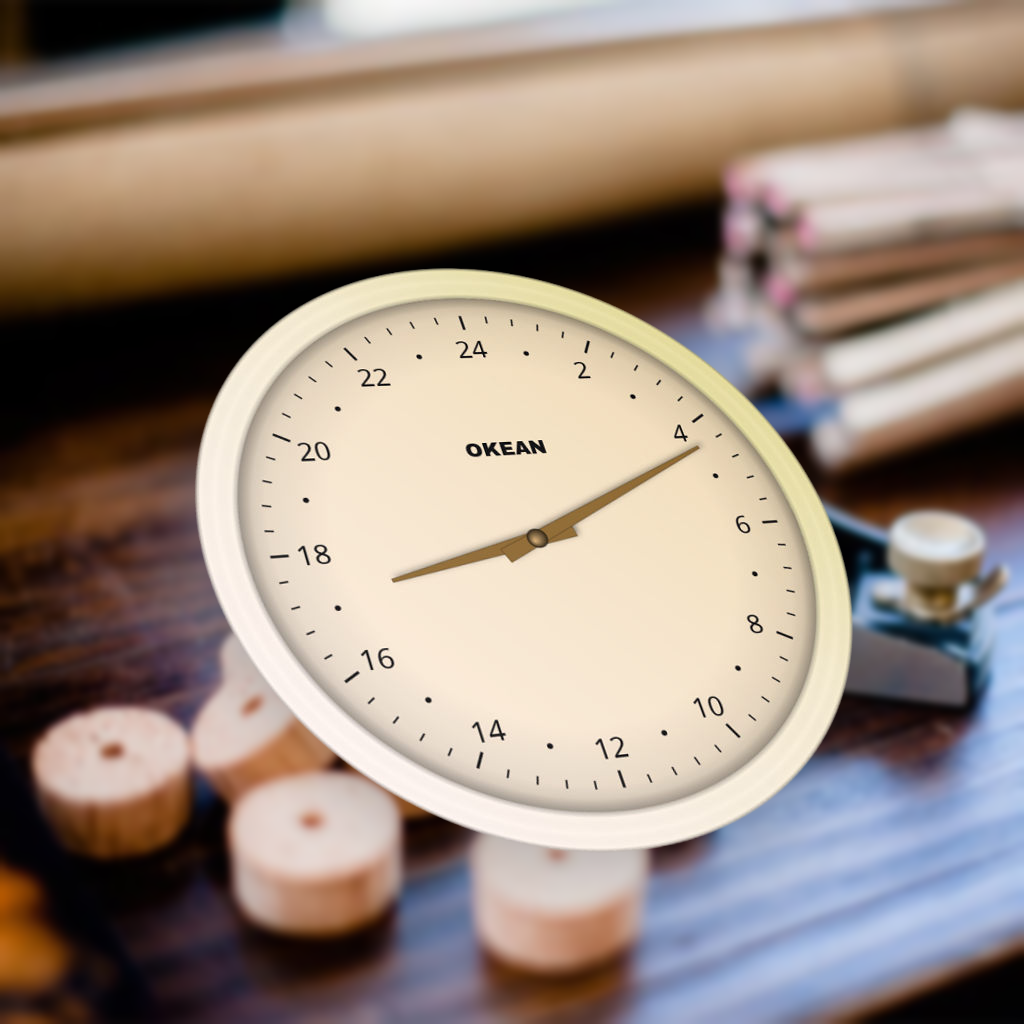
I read 17.11
